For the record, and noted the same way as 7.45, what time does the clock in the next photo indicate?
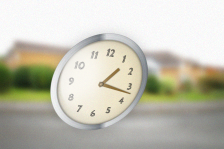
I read 1.17
